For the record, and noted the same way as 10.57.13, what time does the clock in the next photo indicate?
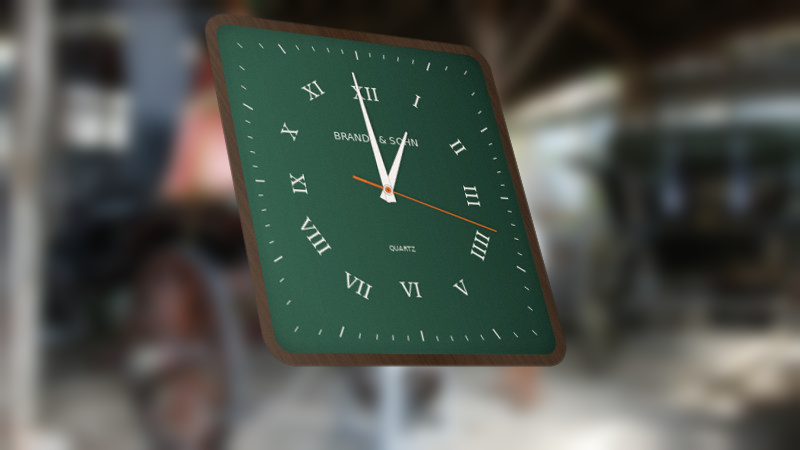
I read 12.59.18
